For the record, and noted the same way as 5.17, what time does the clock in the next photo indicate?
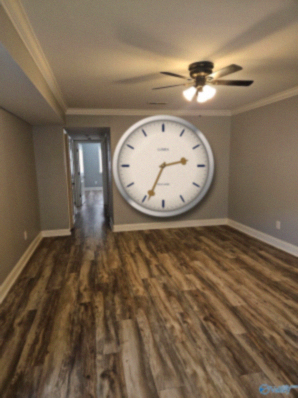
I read 2.34
